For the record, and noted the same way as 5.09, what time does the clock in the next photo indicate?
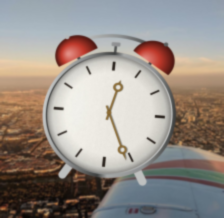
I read 12.26
